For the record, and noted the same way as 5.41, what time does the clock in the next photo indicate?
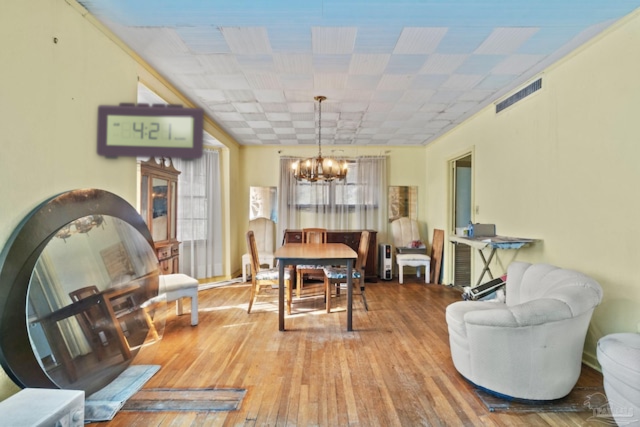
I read 4.21
